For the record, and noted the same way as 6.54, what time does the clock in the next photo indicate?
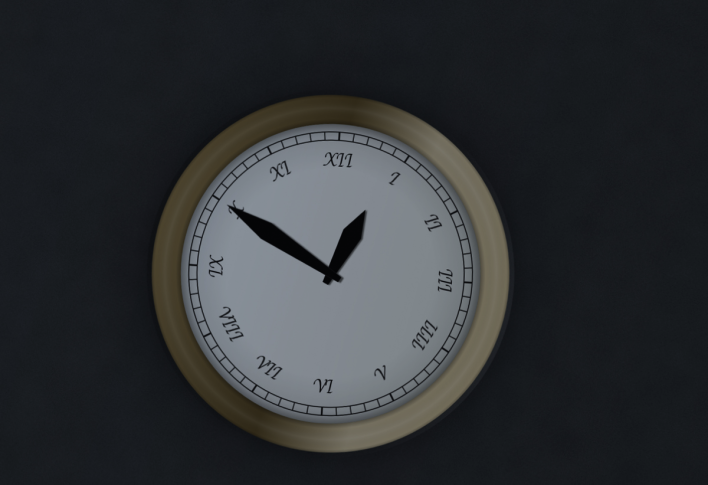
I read 12.50
